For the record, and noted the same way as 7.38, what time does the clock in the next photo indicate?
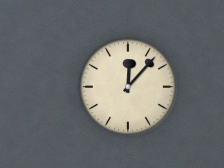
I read 12.07
